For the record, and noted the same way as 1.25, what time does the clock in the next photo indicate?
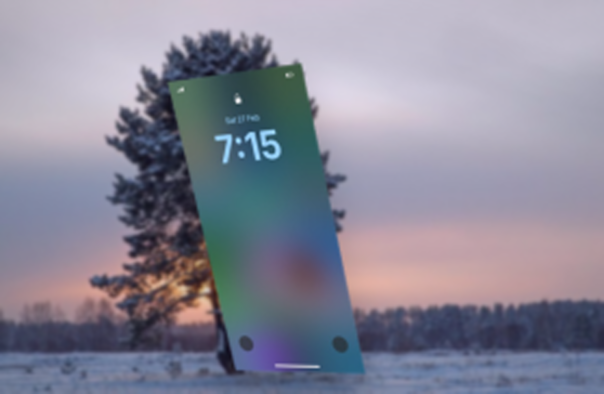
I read 7.15
